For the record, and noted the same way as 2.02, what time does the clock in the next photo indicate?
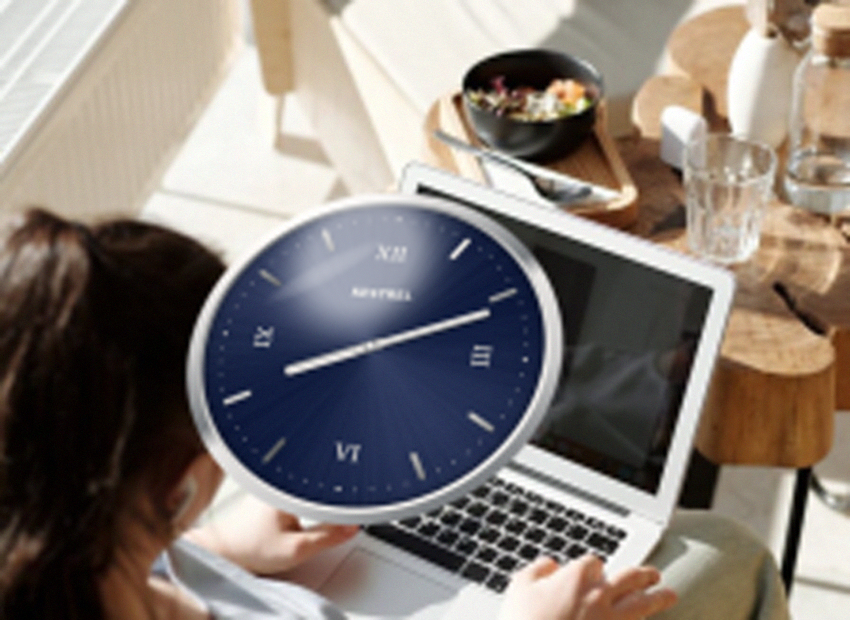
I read 8.11
